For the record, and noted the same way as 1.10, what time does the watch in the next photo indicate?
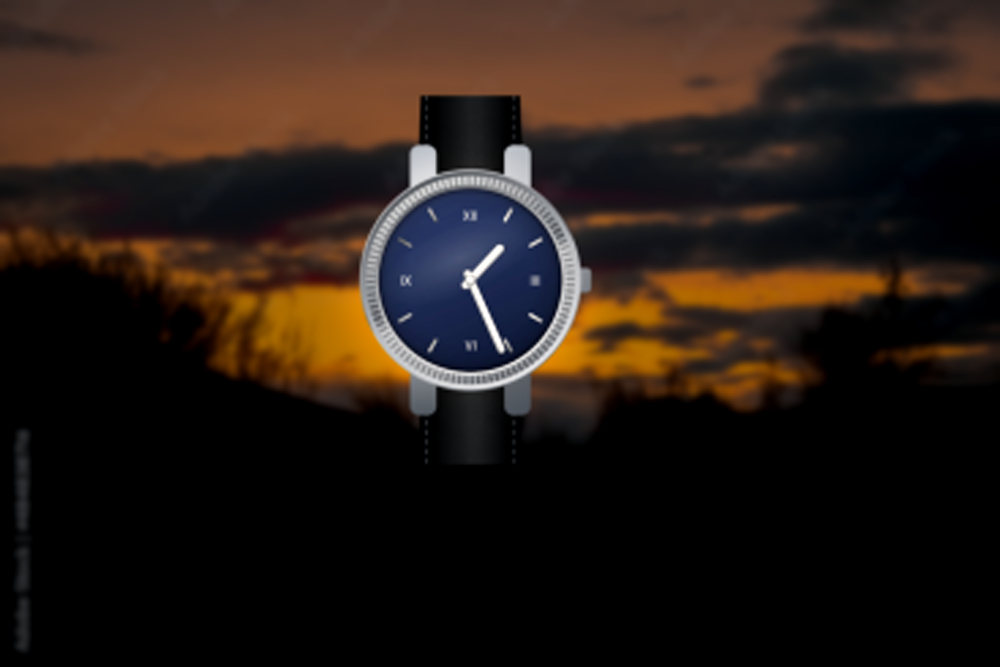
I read 1.26
